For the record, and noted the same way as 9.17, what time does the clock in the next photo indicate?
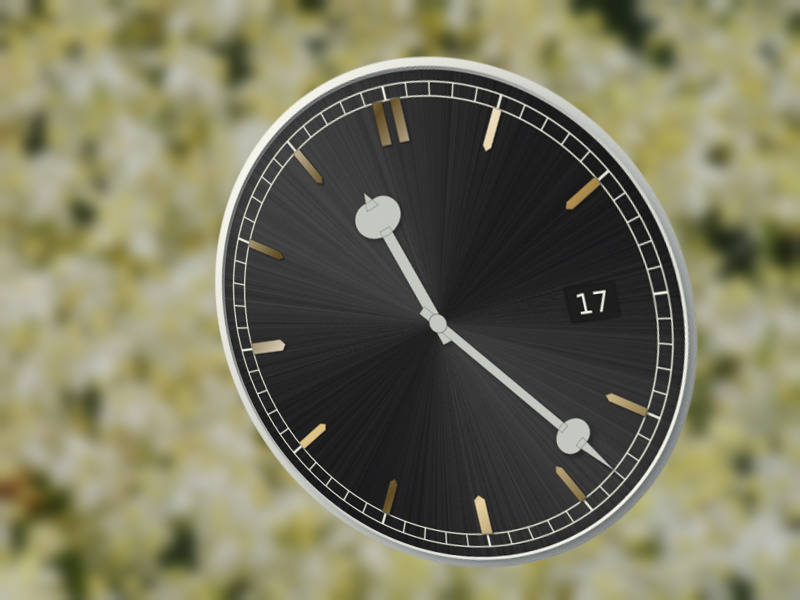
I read 11.23
